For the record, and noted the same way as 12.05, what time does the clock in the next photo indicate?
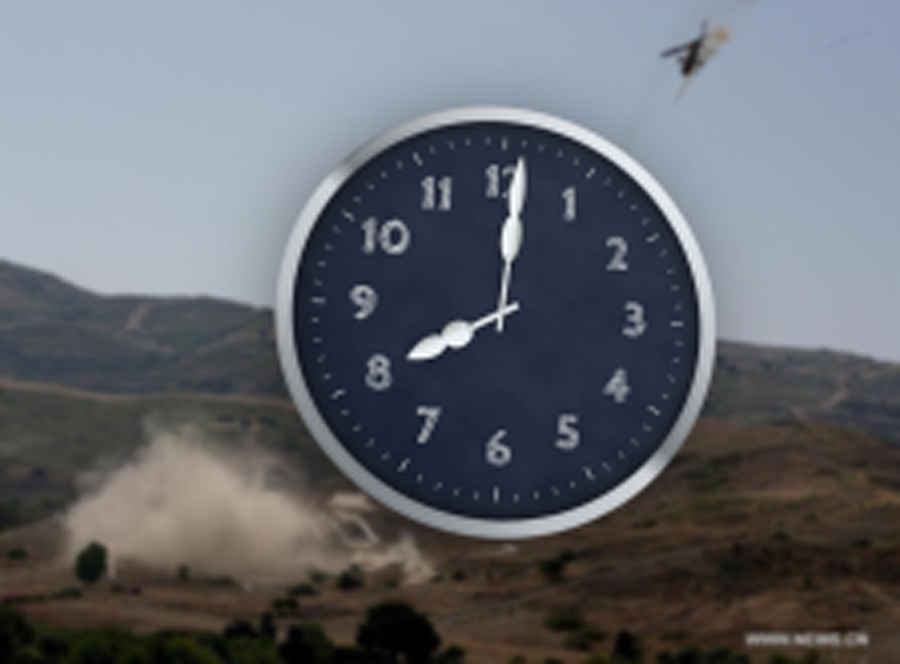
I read 8.01
